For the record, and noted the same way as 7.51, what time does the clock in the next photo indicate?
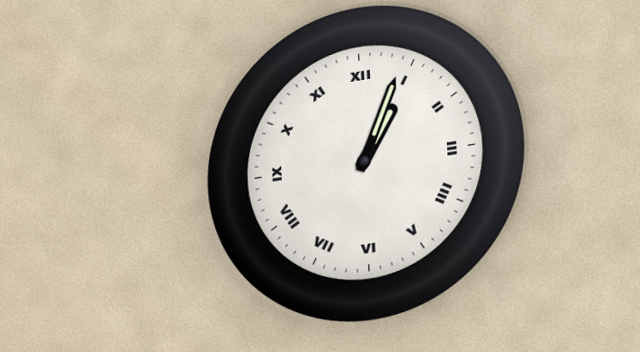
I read 1.04
